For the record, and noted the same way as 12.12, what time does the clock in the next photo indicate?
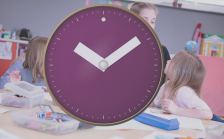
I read 10.09
